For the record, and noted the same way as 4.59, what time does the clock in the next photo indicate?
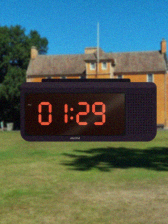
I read 1.29
